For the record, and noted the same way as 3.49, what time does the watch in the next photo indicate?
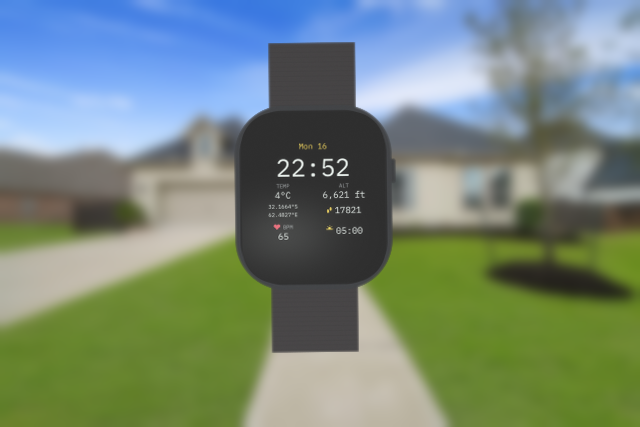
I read 22.52
